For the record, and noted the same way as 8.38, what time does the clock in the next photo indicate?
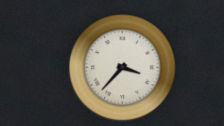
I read 3.37
